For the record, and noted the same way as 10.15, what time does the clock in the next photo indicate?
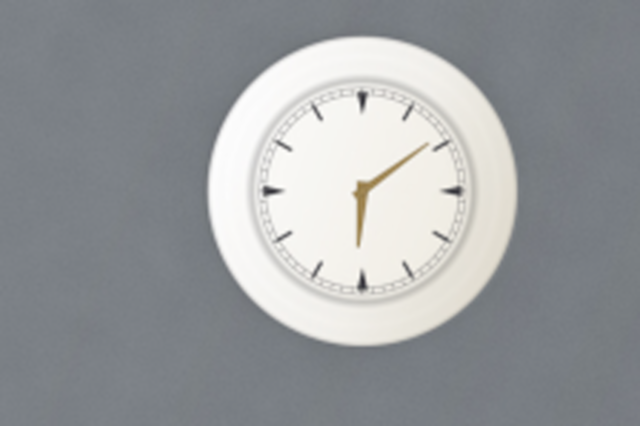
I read 6.09
